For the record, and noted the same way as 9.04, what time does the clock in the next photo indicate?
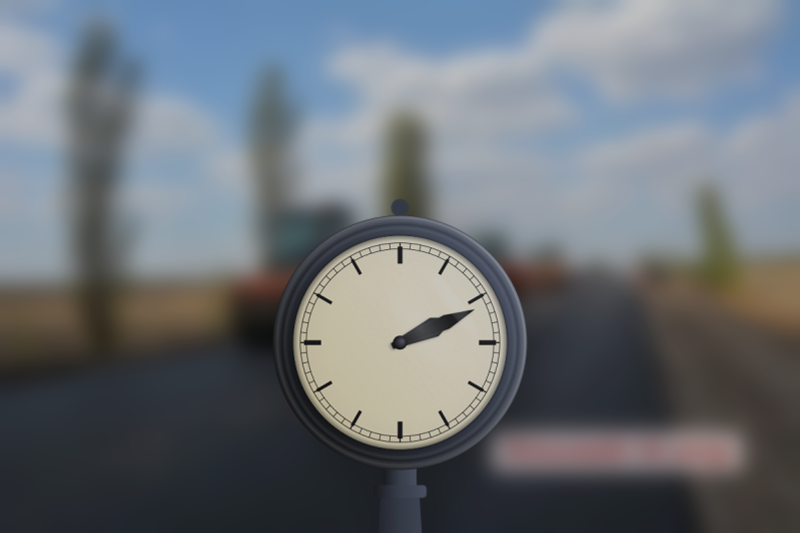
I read 2.11
